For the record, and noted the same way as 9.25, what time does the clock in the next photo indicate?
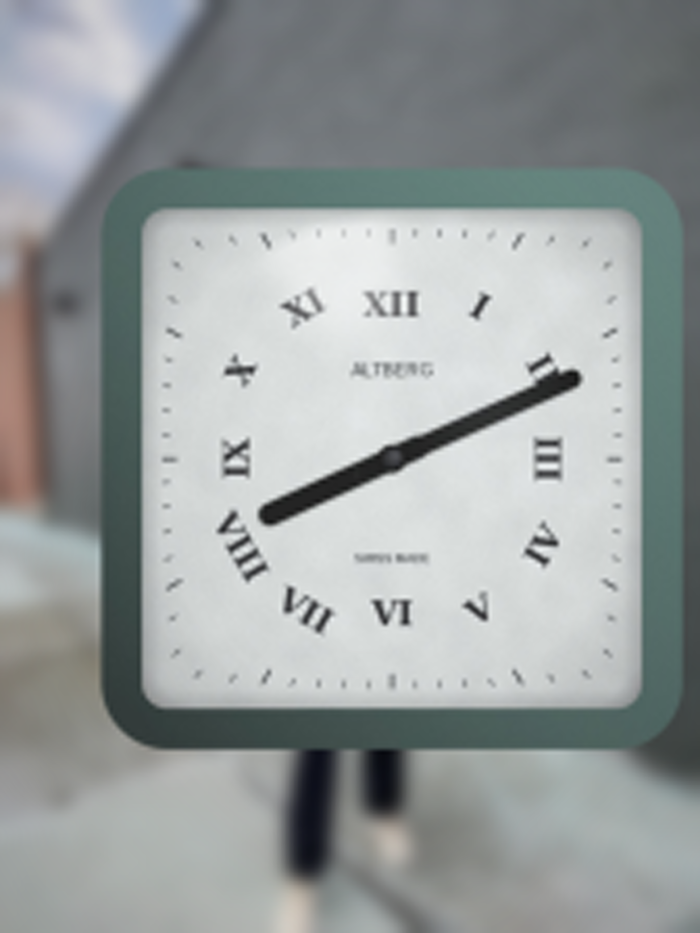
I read 8.11
